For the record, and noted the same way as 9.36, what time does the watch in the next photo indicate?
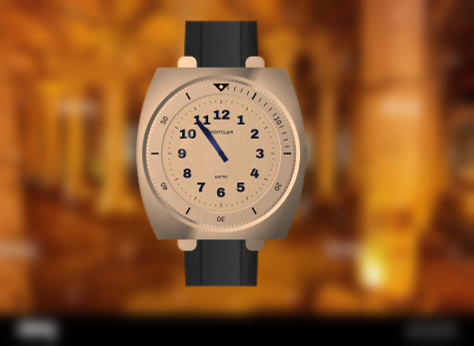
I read 10.54
